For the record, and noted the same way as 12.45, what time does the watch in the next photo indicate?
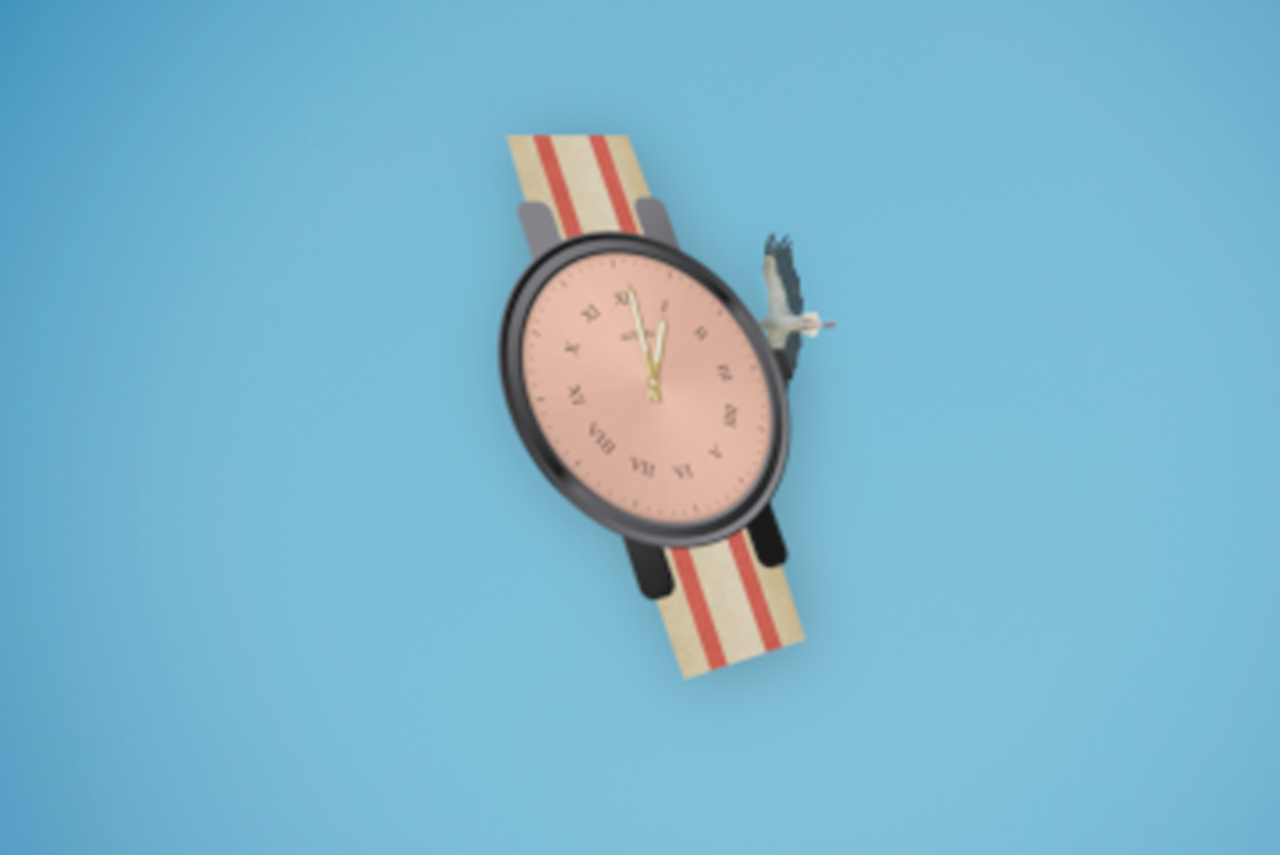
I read 1.01
